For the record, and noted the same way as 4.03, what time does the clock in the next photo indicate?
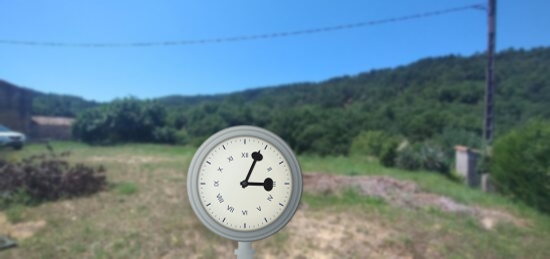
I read 3.04
